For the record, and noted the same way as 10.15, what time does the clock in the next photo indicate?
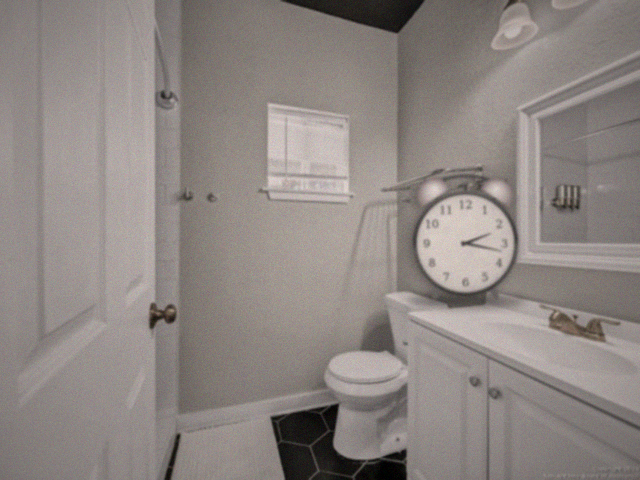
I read 2.17
